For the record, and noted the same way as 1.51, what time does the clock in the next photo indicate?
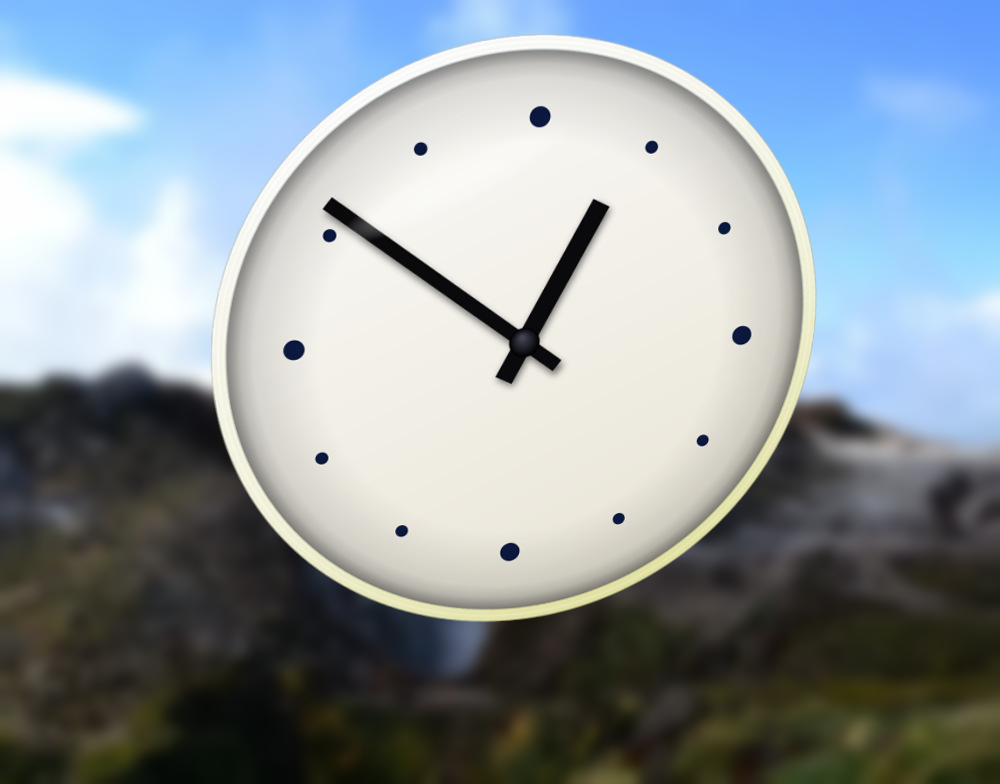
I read 12.51
